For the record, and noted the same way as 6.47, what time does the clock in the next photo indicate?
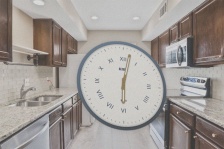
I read 6.02
